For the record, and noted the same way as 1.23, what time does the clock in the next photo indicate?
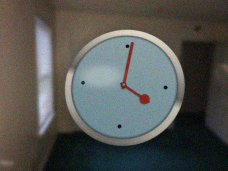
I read 4.01
